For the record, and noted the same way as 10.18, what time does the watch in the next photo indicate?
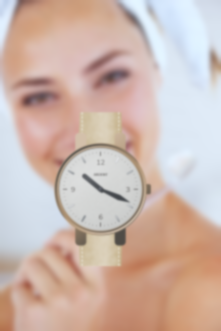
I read 10.19
